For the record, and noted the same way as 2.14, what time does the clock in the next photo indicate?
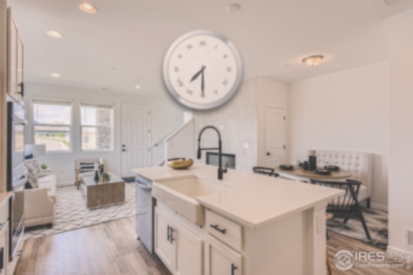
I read 7.30
